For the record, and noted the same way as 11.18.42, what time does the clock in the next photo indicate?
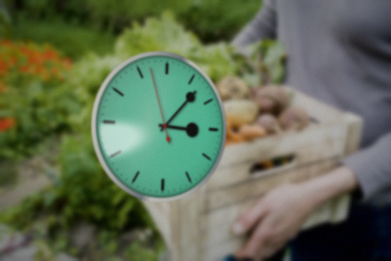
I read 3.06.57
